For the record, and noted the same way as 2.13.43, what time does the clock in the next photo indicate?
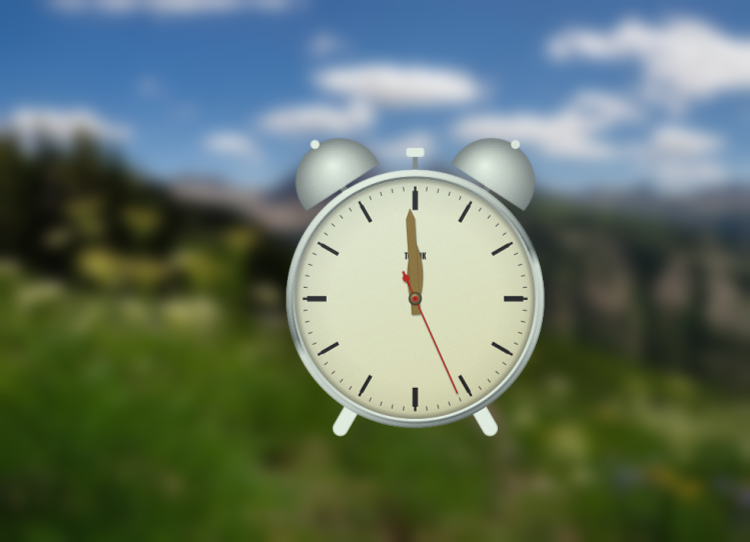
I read 11.59.26
